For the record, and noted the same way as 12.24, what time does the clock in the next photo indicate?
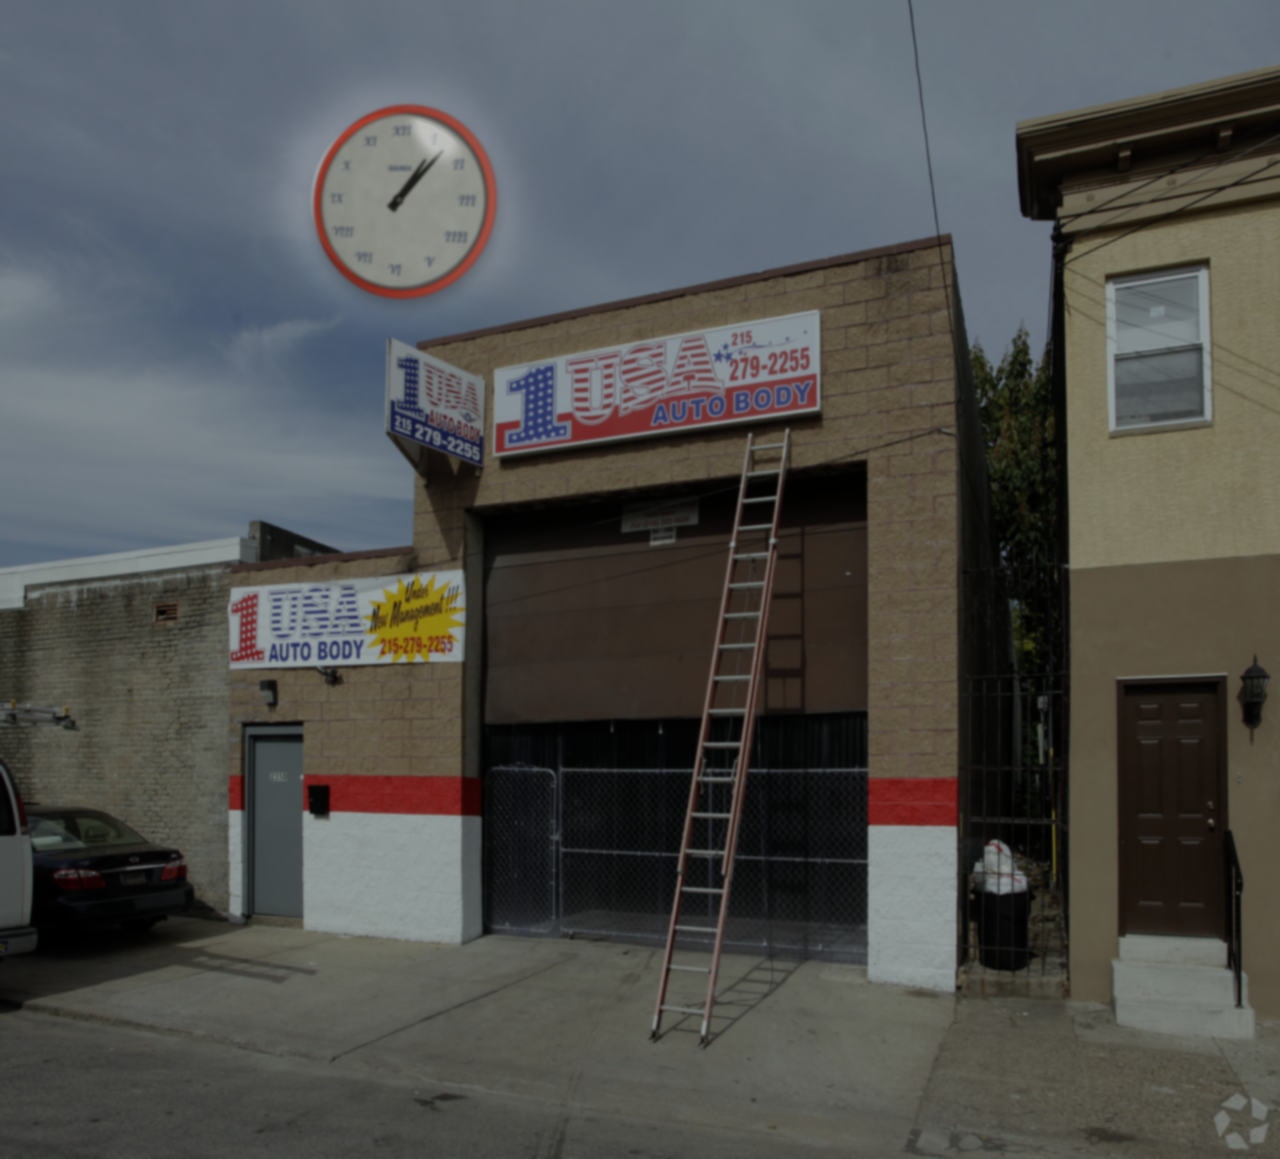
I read 1.07
